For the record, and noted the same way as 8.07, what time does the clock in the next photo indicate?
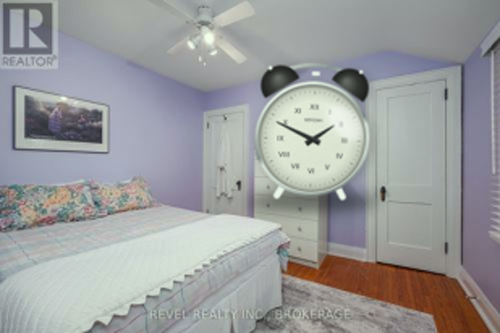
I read 1.49
